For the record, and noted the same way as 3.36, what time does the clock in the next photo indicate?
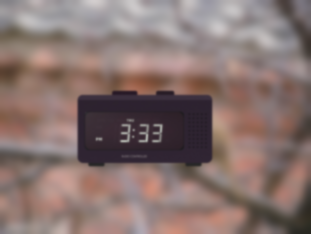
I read 3.33
